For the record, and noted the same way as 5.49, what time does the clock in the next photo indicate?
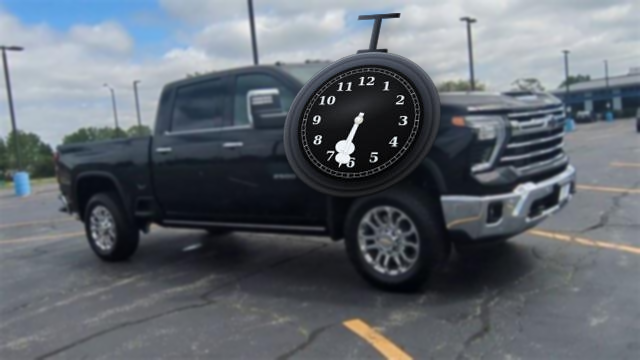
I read 6.32
